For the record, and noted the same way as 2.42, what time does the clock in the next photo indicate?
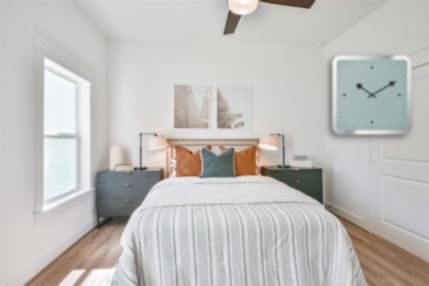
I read 10.10
